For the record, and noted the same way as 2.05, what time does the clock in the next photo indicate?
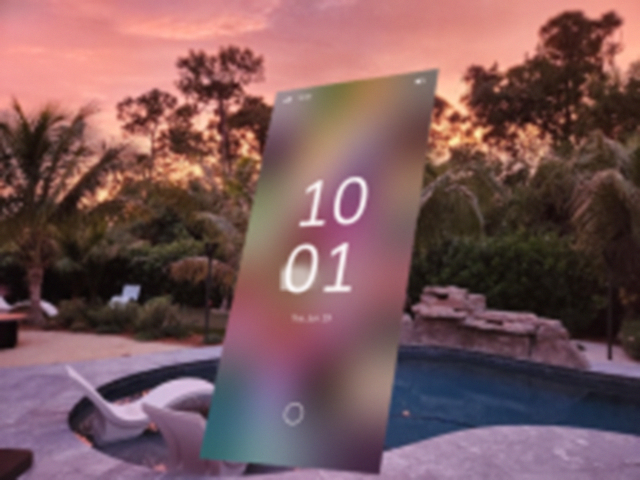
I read 10.01
